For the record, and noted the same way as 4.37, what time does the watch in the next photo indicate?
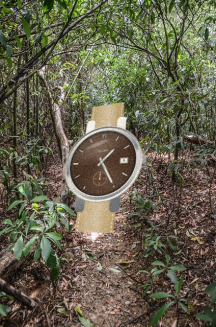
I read 1.25
